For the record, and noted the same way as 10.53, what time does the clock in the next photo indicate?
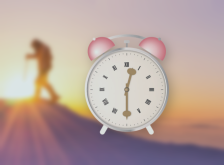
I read 12.30
